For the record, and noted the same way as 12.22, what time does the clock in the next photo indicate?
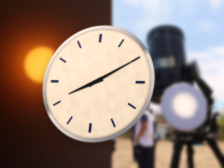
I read 8.10
